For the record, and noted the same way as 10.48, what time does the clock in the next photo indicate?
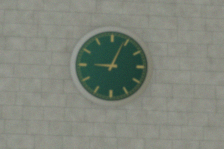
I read 9.04
